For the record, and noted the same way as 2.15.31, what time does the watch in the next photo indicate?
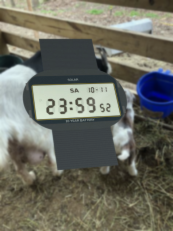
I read 23.59.52
